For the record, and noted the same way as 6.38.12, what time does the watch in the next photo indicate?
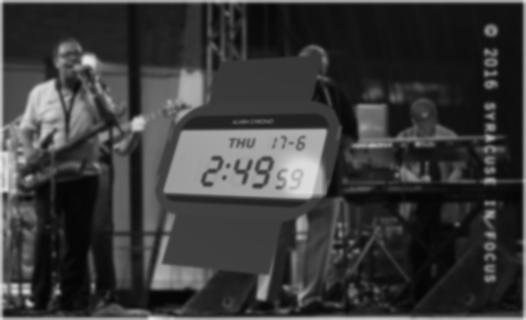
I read 2.49.59
